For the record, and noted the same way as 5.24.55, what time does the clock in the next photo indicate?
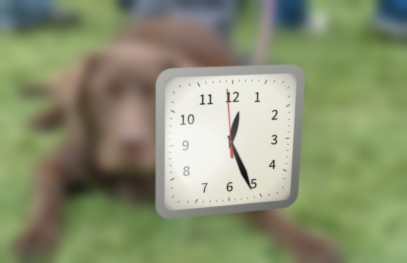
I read 12.25.59
